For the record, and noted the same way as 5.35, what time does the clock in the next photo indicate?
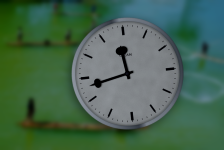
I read 11.43
